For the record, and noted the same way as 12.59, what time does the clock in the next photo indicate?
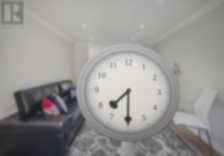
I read 7.30
